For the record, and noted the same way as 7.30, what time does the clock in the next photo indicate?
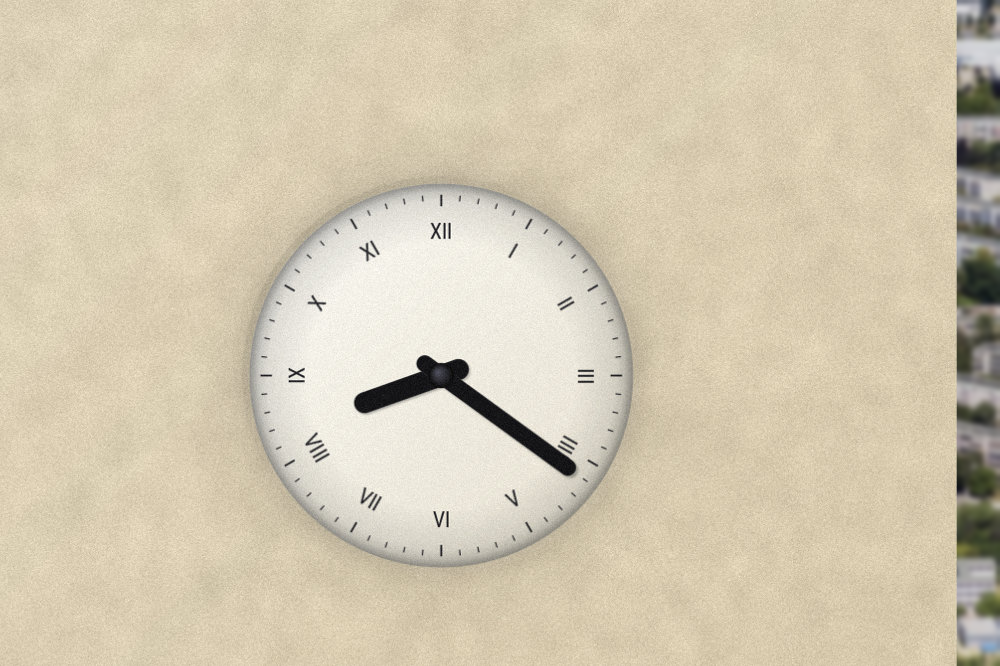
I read 8.21
